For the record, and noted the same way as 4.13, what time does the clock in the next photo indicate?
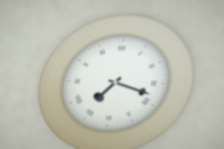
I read 7.18
